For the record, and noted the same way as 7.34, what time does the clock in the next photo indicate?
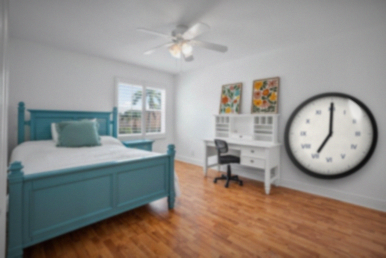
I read 7.00
